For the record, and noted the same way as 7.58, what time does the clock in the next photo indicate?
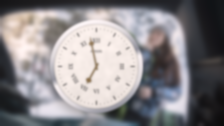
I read 6.58
